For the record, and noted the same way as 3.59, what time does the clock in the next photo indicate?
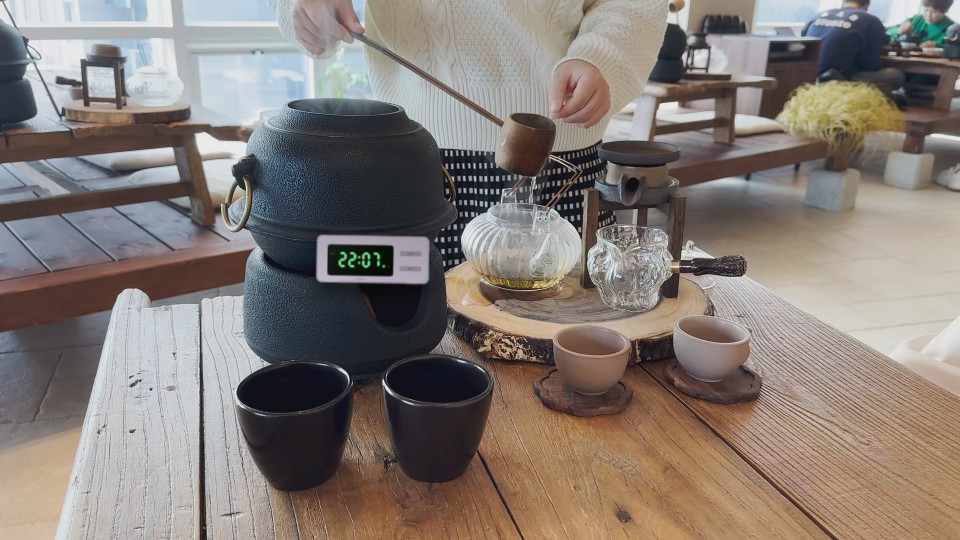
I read 22.07
